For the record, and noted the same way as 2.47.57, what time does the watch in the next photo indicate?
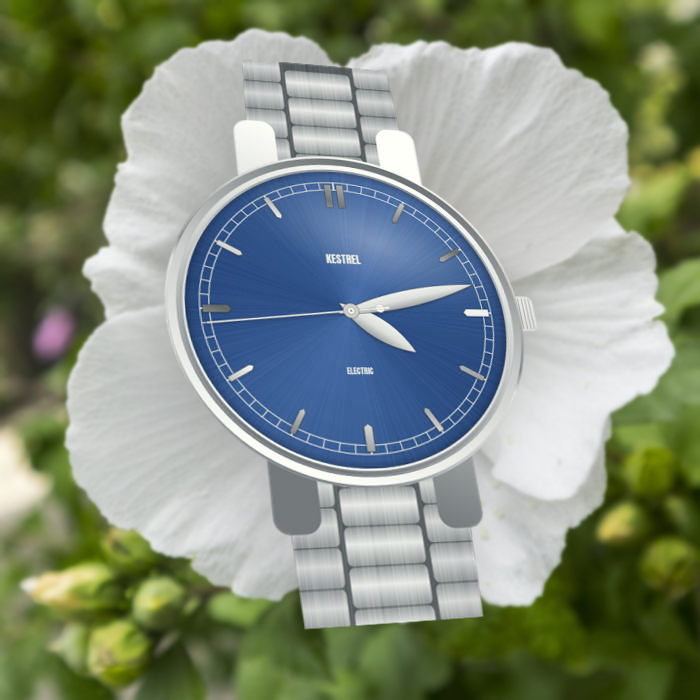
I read 4.12.44
